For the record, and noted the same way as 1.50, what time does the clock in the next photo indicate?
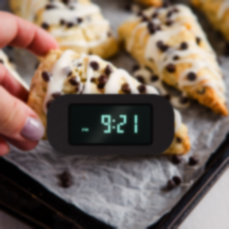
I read 9.21
